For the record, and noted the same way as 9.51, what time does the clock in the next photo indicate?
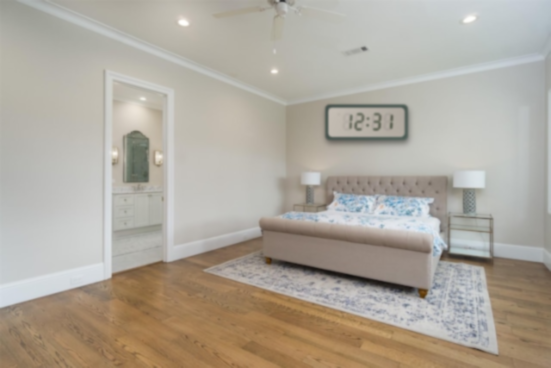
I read 12.31
